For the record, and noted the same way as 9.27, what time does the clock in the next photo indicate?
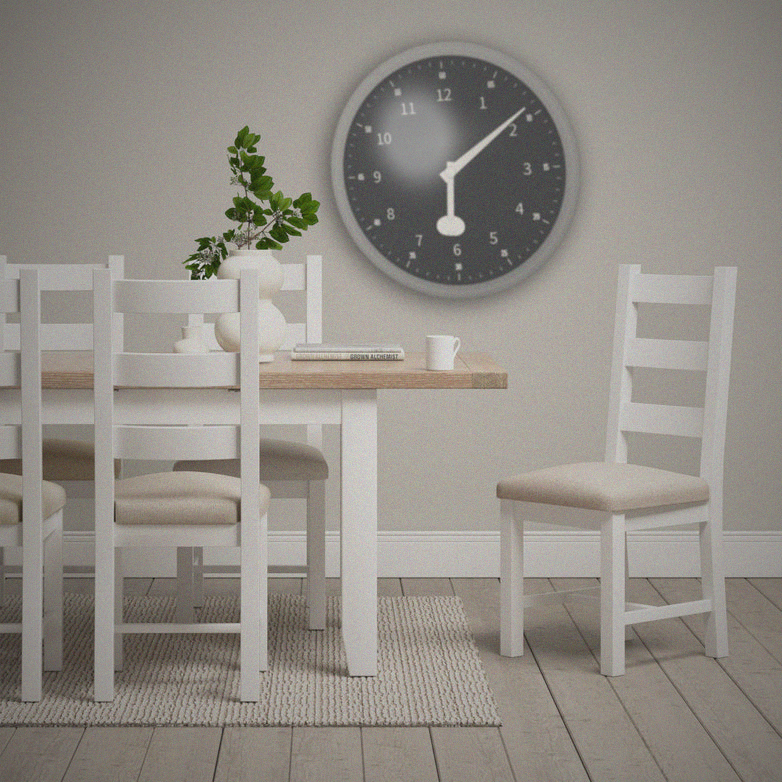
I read 6.09
